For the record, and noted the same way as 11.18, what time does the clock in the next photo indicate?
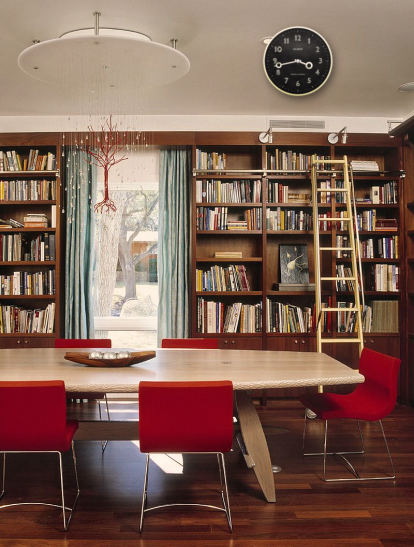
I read 3.43
